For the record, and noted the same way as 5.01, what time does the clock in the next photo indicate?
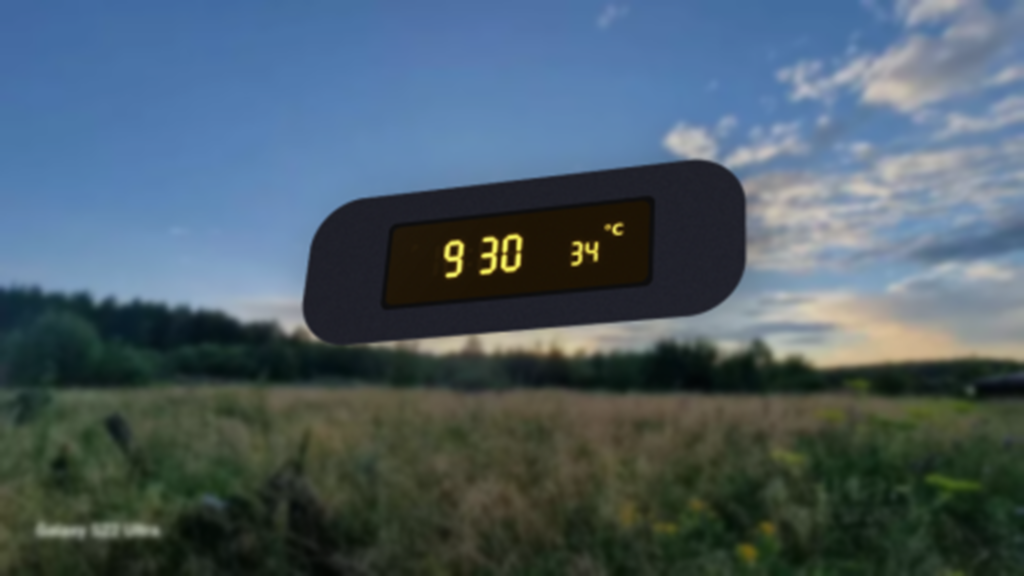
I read 9.30
